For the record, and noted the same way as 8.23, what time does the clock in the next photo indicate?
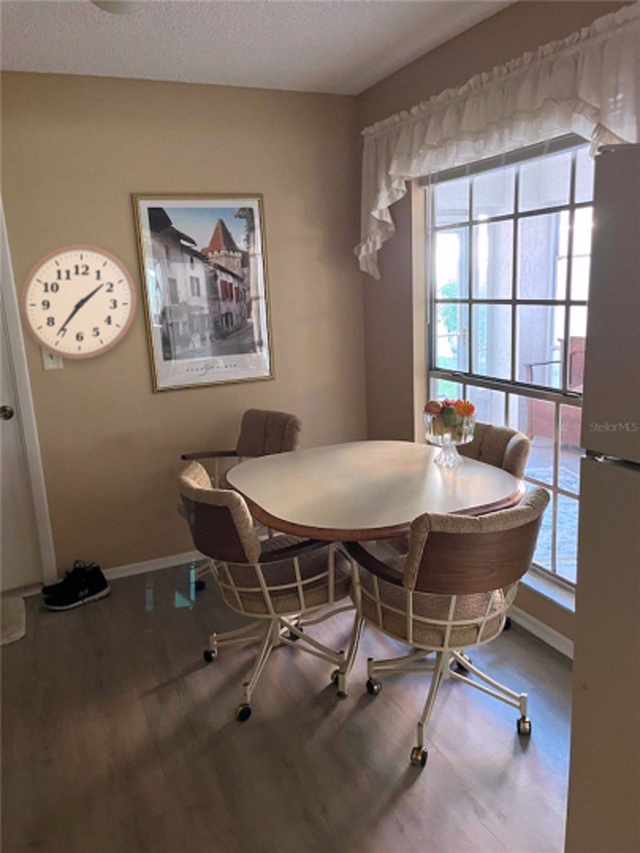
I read 1.36
